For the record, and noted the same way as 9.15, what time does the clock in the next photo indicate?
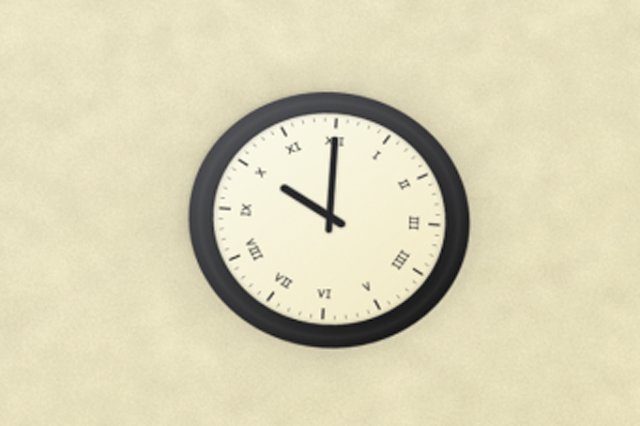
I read 10.00
